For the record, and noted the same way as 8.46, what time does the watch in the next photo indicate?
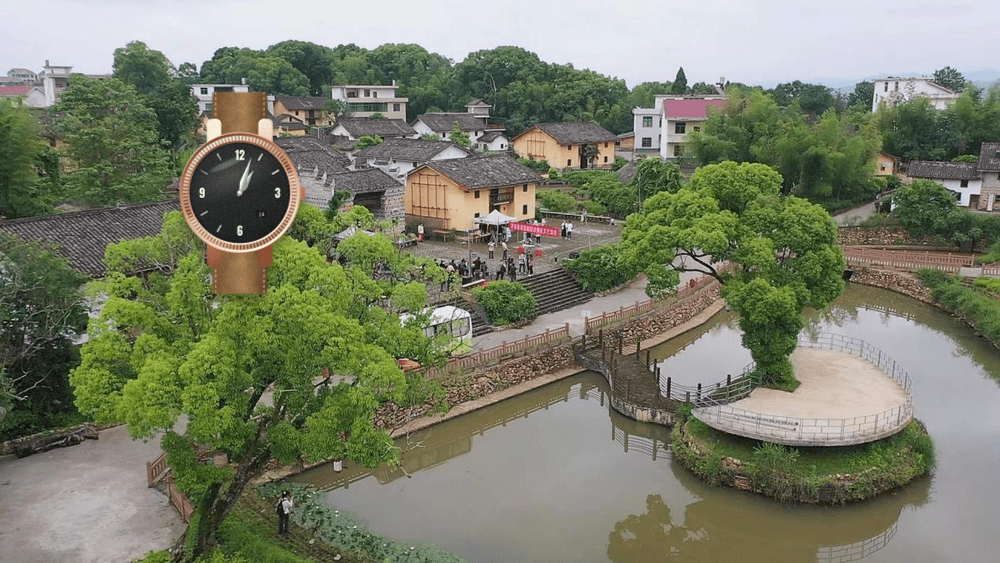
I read 1.03
